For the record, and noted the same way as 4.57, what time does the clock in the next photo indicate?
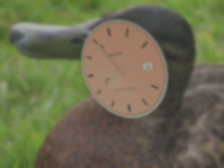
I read 7.55
